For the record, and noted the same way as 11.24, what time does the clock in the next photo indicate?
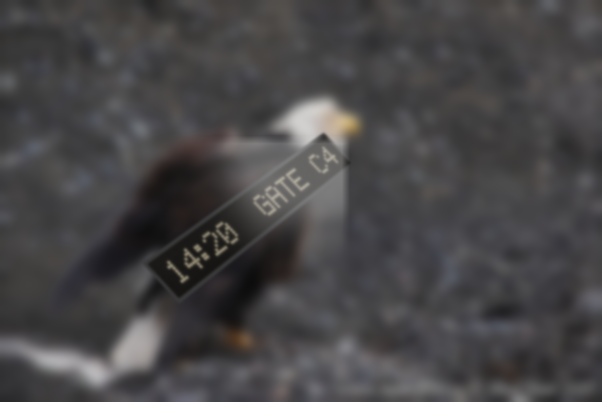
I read 14.20
